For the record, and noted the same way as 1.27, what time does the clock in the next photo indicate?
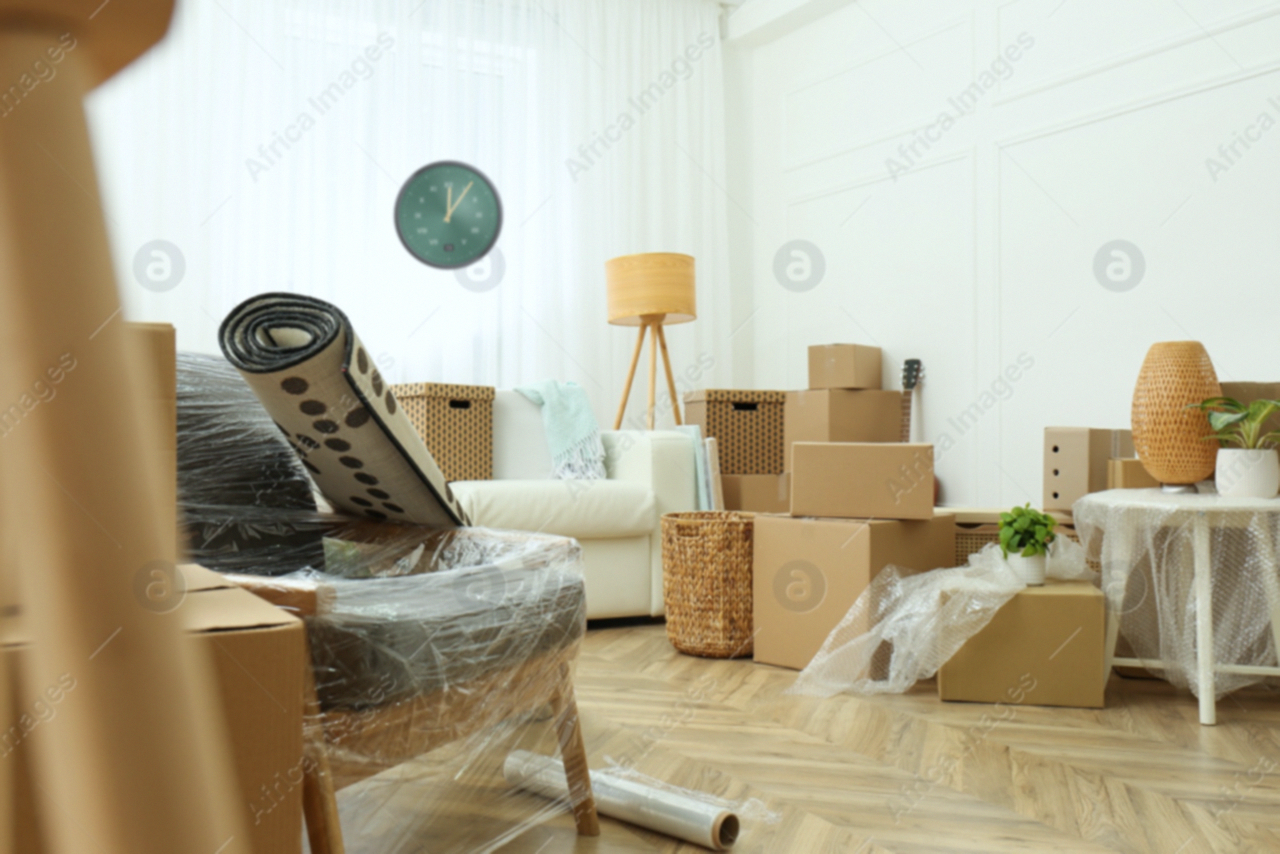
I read 12.06
